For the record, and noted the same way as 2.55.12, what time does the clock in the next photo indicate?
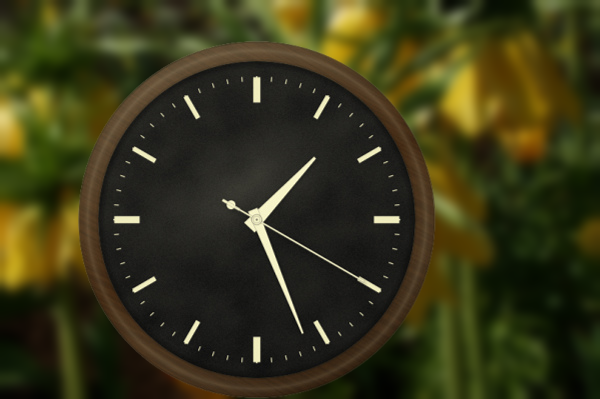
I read 1.26.20
